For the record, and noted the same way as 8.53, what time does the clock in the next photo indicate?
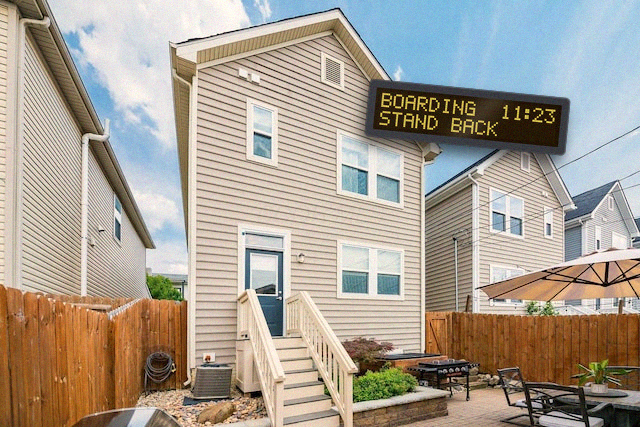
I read 11.23
